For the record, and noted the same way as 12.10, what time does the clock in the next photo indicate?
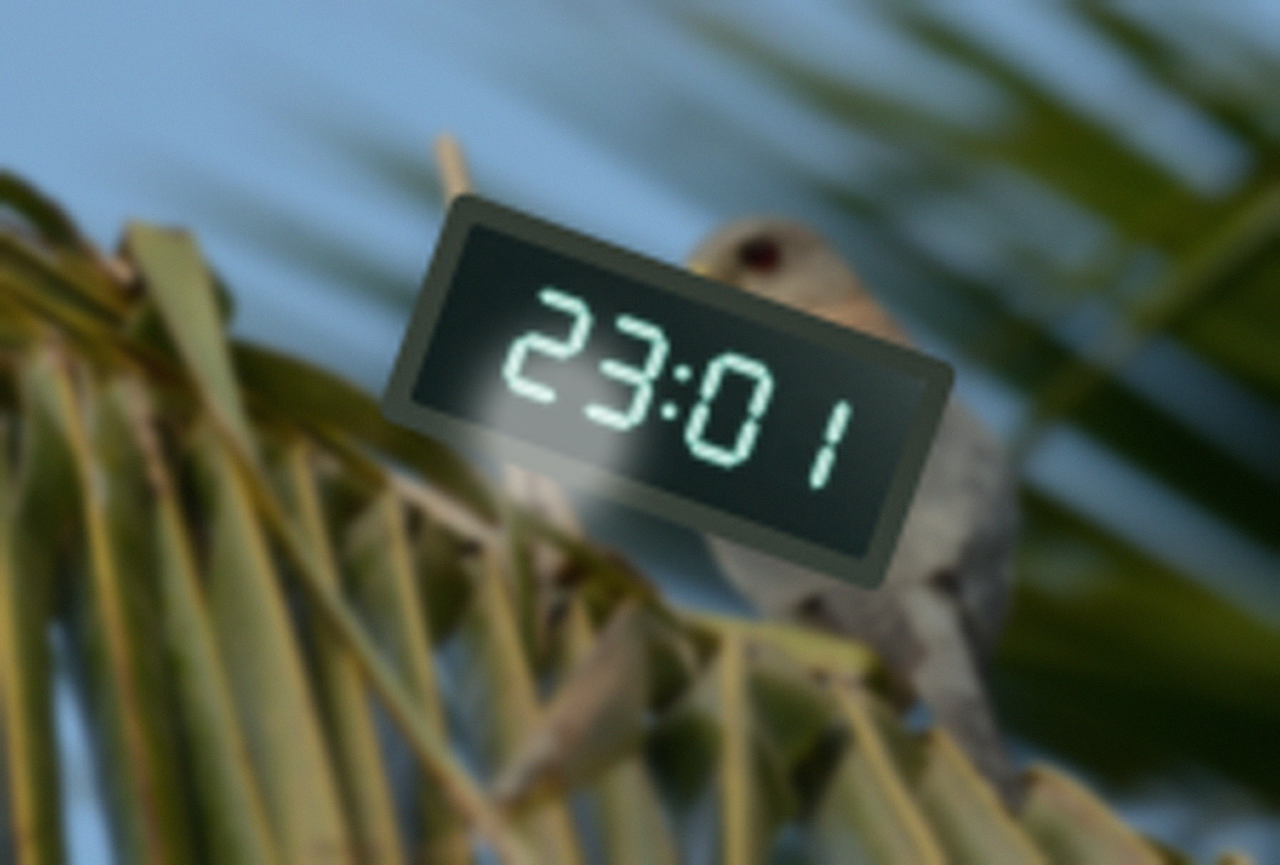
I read 23.01
